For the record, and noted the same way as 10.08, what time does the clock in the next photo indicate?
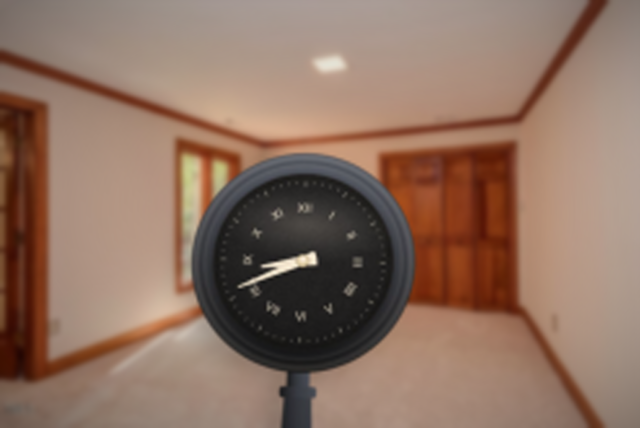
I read 8.41
